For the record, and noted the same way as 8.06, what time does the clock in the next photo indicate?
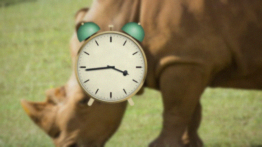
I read 3.44
